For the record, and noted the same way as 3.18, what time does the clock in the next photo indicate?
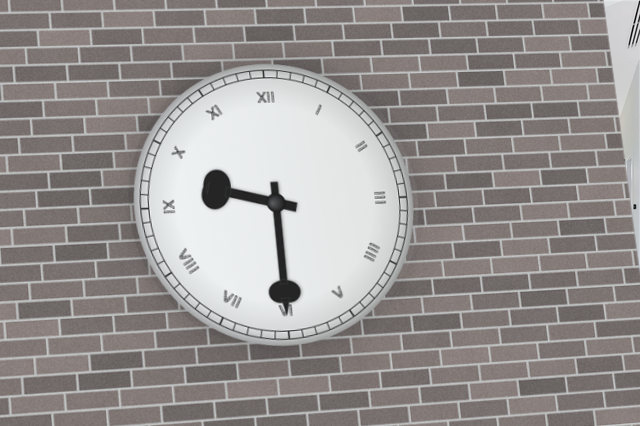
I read 9.30
